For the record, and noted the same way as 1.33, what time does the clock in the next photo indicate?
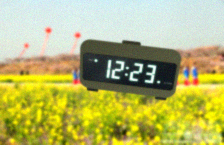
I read 12.23
